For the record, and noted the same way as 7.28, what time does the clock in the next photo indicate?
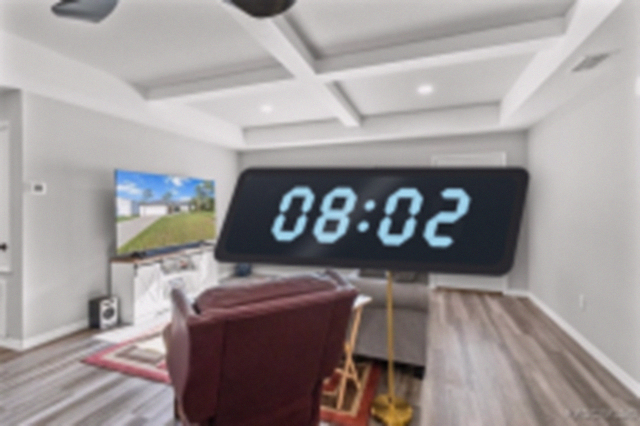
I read 8.02
